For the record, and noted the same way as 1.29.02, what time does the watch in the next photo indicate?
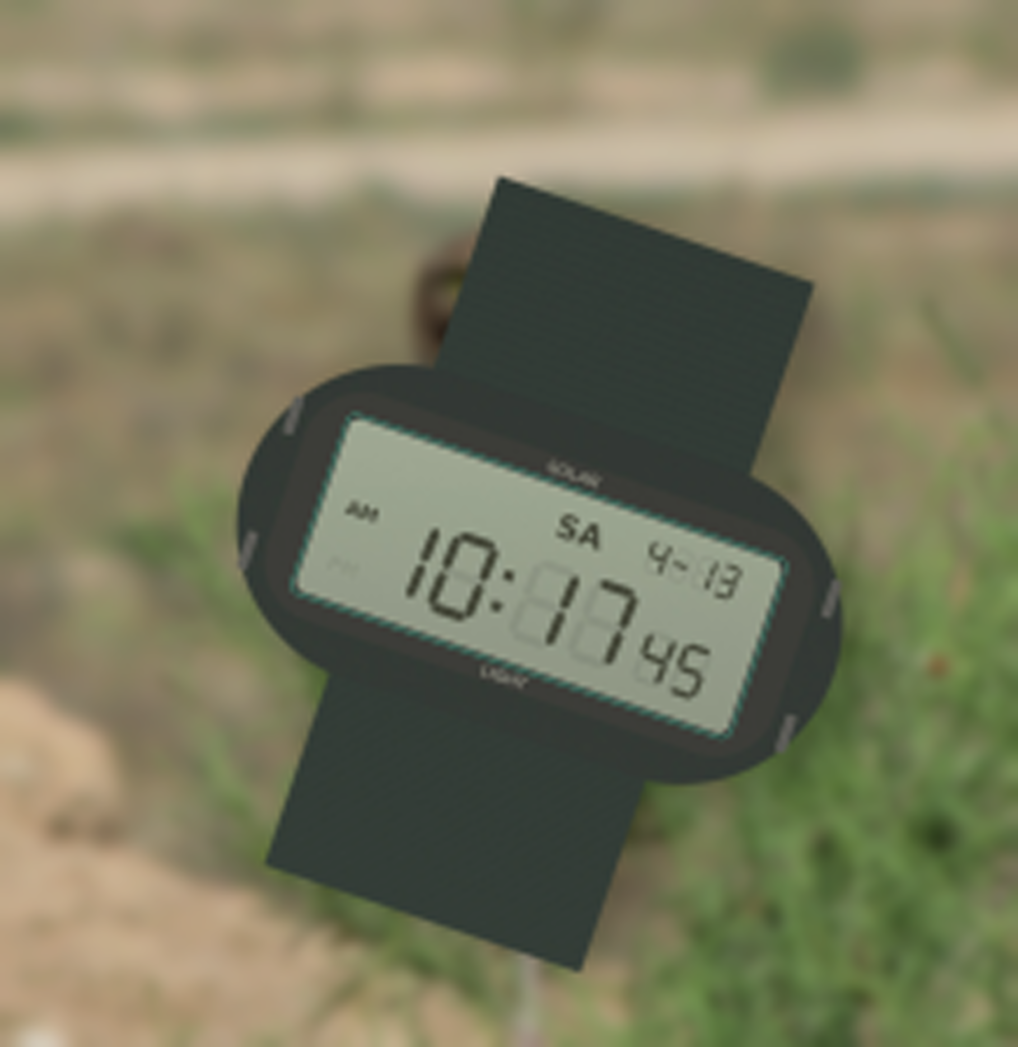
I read 10.17.45
